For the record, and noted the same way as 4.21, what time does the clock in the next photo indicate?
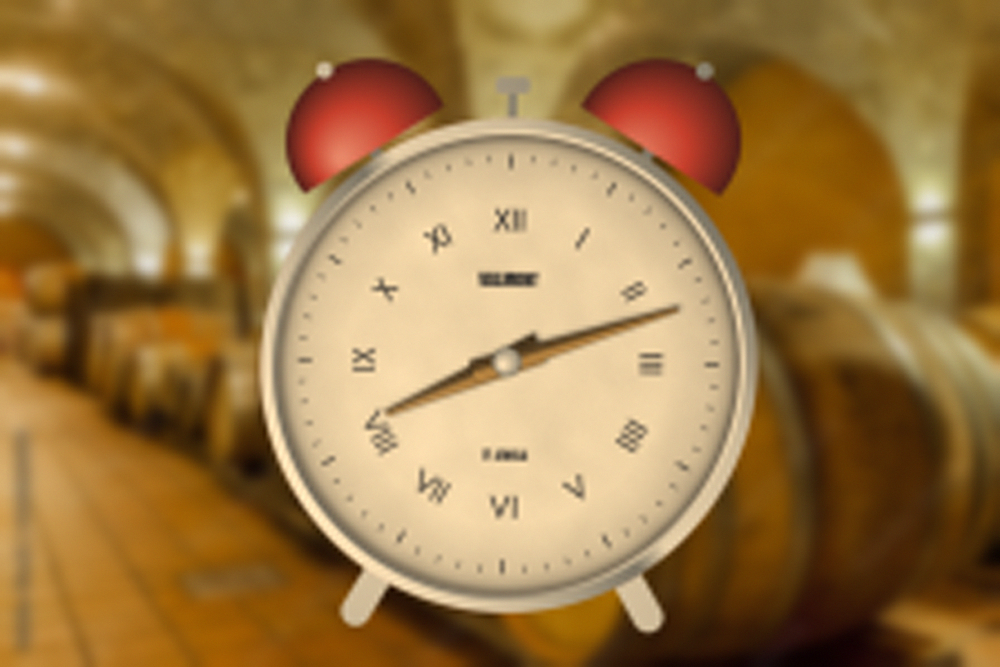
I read 8.12
